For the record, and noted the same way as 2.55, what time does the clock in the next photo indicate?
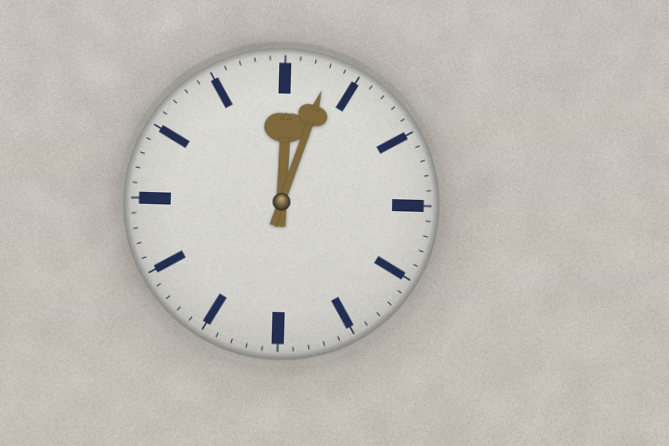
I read 12.03
